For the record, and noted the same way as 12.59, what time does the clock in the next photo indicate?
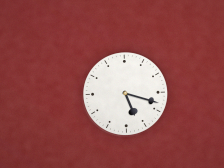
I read 5.18
